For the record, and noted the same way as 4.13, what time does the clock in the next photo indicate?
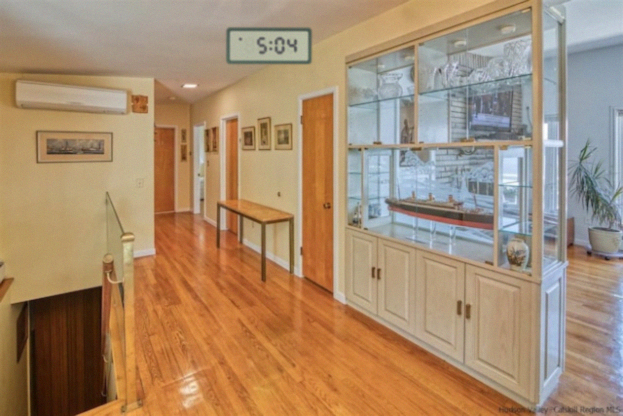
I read 5.04
